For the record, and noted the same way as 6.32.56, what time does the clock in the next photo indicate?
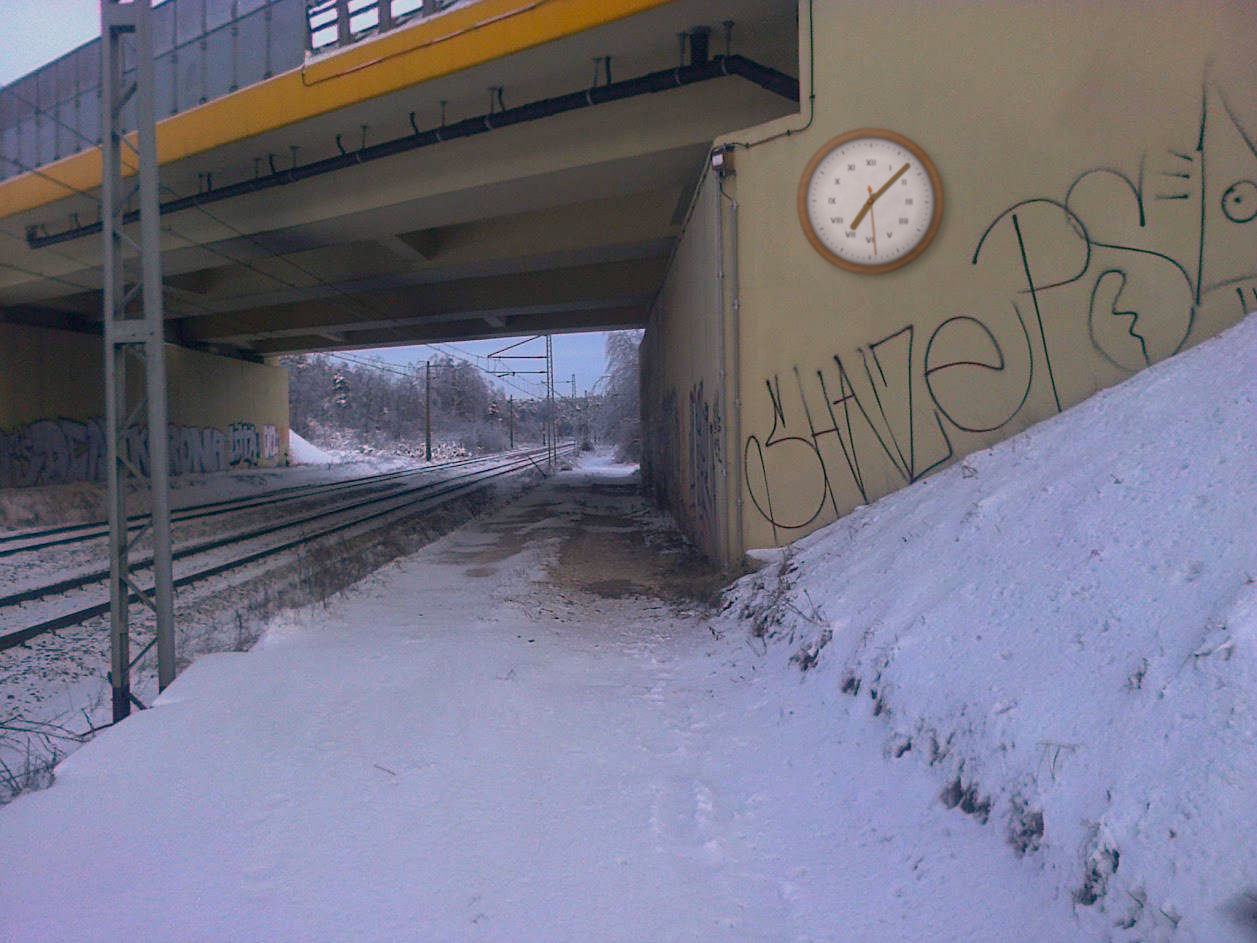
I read 7.07.29
